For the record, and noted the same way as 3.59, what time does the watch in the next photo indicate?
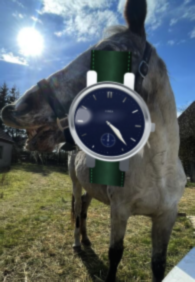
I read 4.23
